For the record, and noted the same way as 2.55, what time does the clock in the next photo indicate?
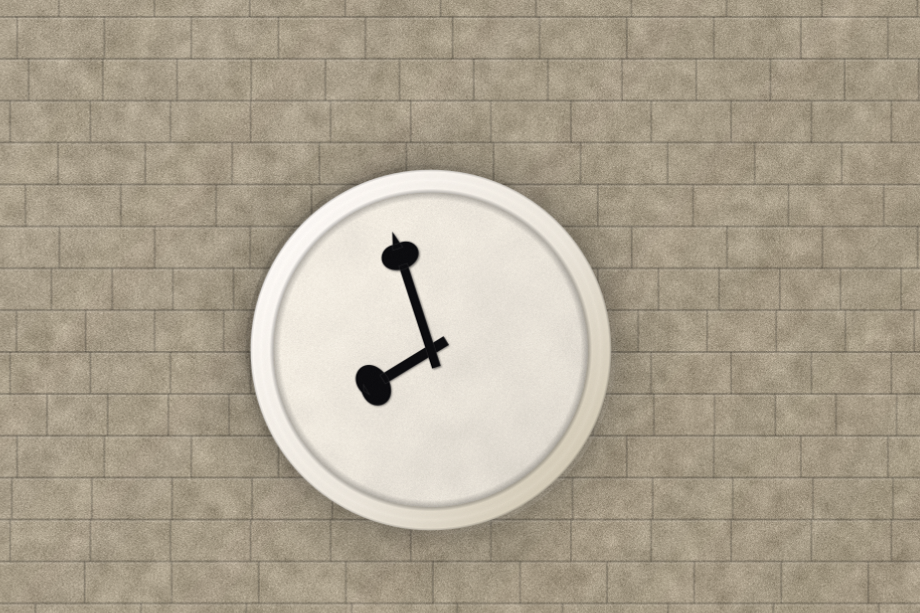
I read 7.57
